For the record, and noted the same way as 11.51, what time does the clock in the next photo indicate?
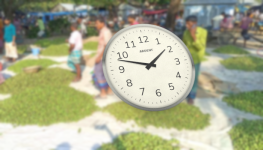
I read 1.48
